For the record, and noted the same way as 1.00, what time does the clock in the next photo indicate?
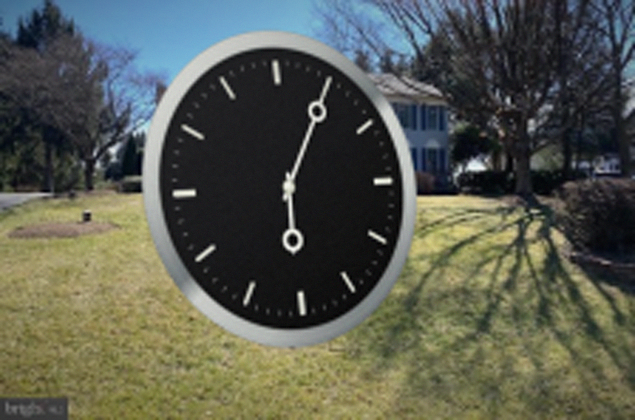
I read 6.05
